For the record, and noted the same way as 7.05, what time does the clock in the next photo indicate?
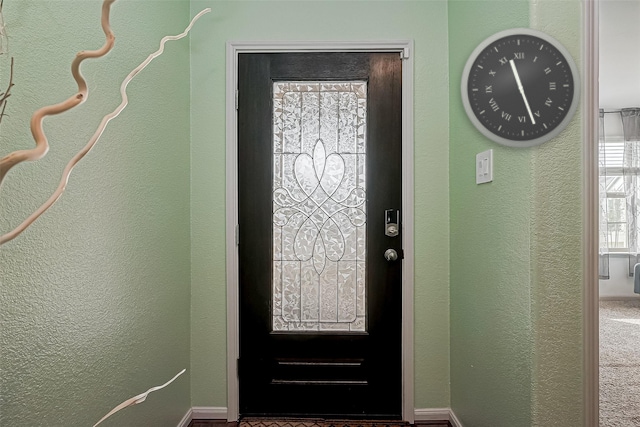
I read 11.27
